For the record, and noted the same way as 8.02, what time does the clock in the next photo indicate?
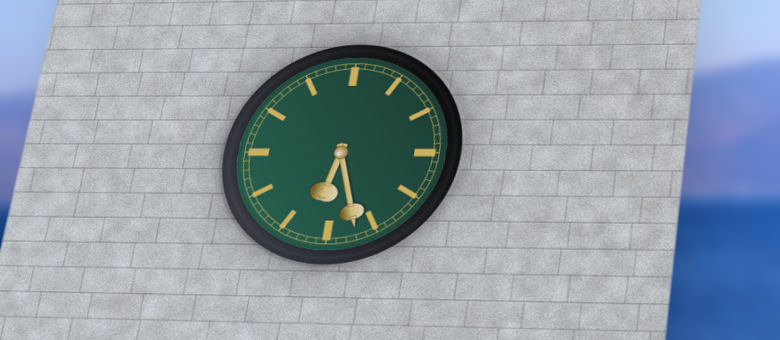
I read 6.27
